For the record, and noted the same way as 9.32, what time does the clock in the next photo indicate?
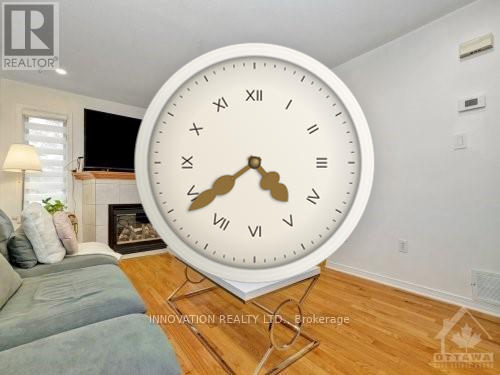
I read 4.39
